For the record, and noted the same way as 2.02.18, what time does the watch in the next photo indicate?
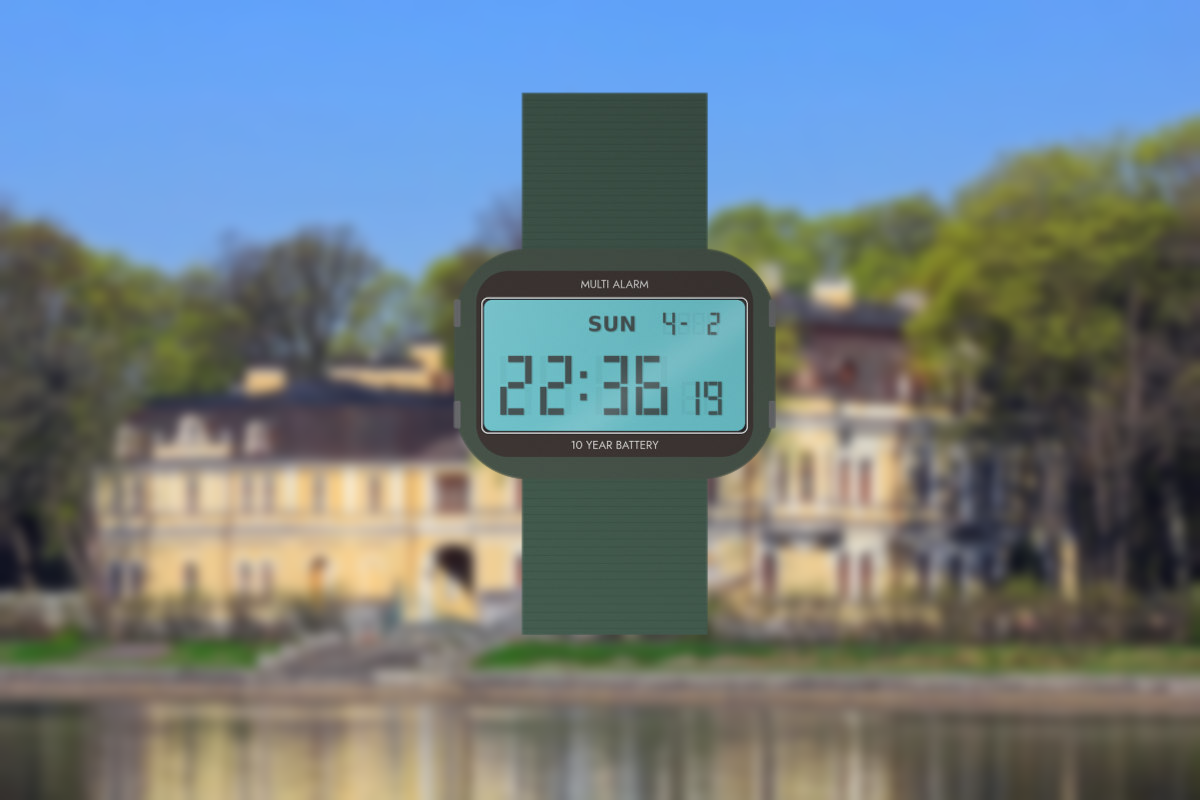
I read 22.36.19
